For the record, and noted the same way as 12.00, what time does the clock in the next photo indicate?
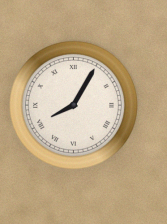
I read 8.05
